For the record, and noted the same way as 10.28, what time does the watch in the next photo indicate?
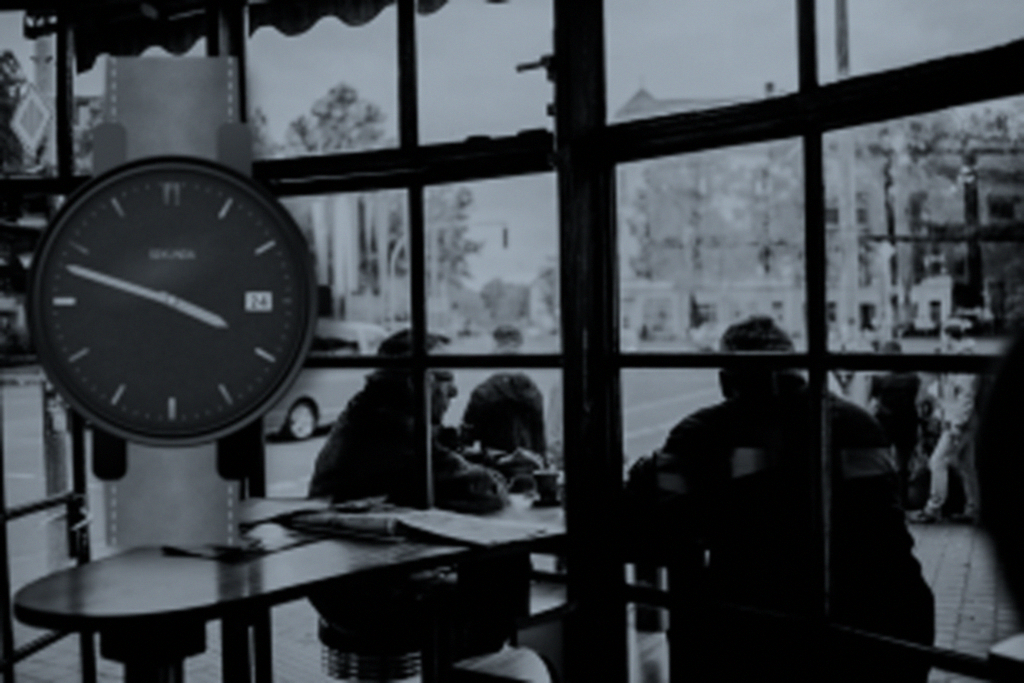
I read 3.48
